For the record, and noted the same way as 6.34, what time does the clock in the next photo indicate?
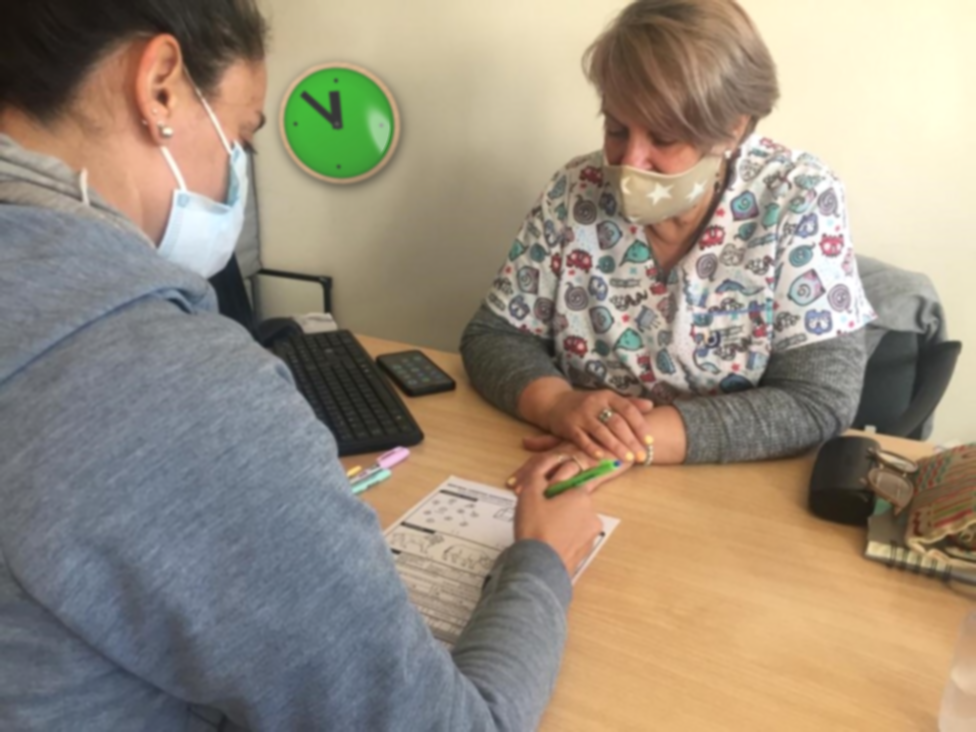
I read 11.52
